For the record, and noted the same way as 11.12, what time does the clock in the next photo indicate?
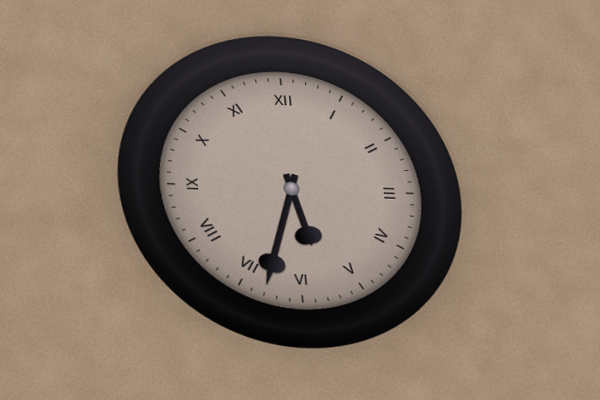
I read 5.33
